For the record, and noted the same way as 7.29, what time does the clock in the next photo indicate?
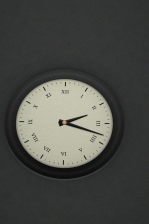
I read 2.18
